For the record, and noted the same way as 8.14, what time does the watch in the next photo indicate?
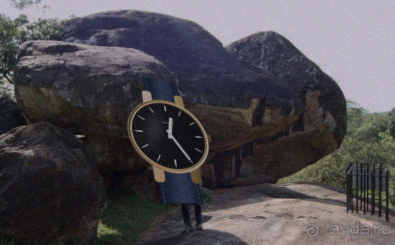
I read 12.25
